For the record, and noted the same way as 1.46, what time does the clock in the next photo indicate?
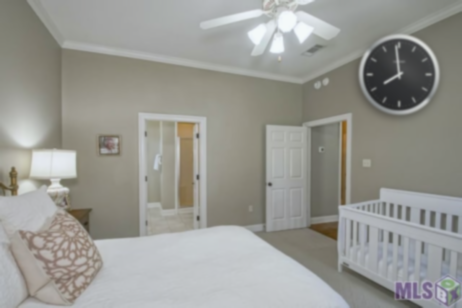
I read 7.59
